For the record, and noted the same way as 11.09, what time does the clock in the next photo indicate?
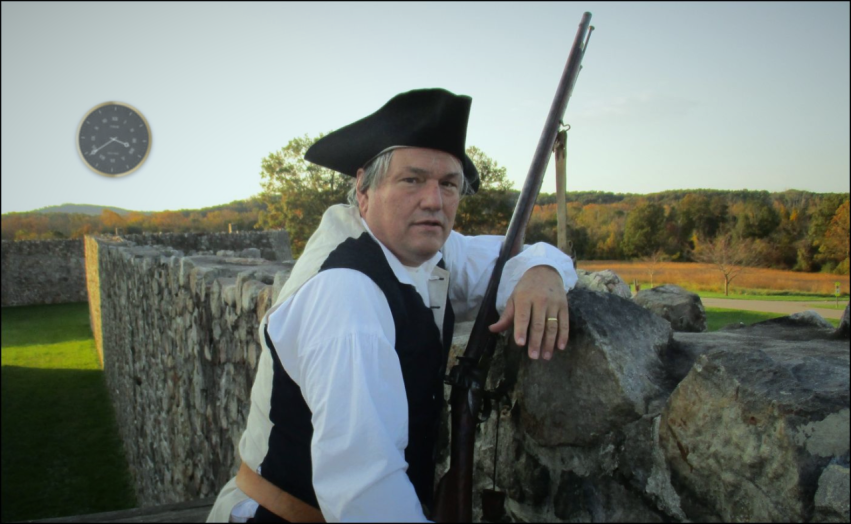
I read 3.39
